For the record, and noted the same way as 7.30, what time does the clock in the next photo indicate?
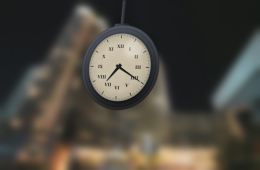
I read 7.20
